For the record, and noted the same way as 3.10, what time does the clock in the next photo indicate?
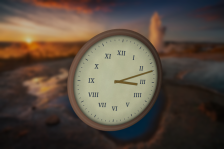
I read 3.12
